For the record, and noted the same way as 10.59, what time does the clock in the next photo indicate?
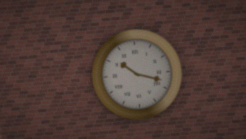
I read 10.18
